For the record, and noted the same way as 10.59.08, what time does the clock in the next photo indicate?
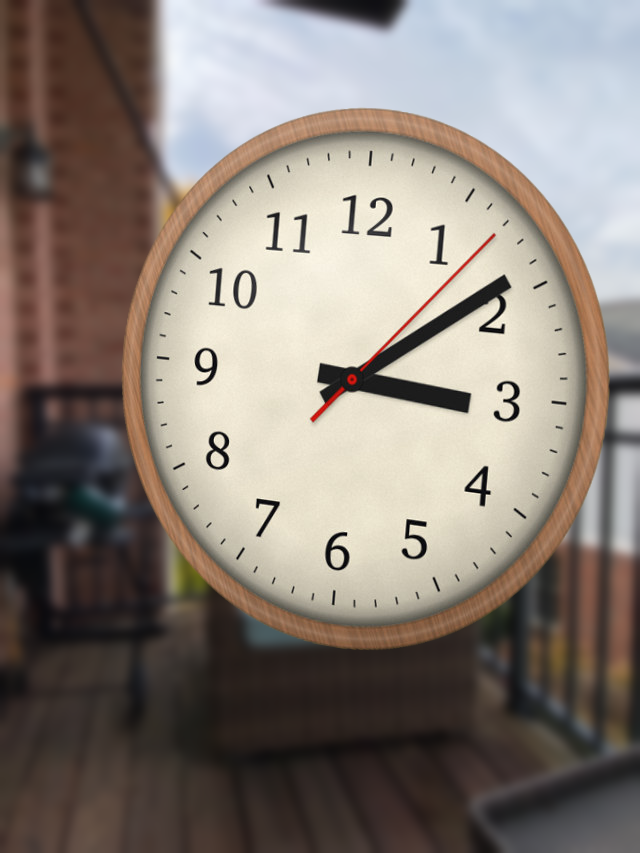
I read 3.09.07
